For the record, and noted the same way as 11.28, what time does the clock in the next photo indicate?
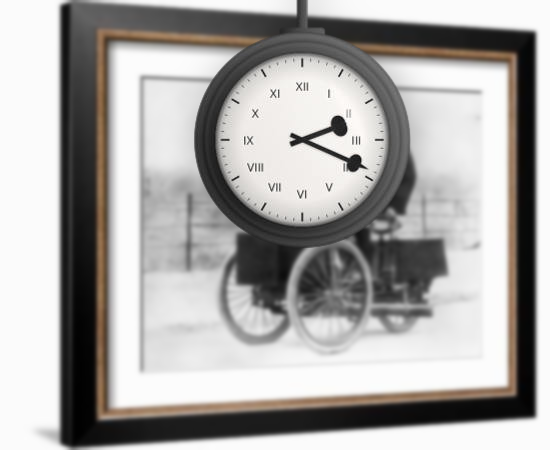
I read 2.19
